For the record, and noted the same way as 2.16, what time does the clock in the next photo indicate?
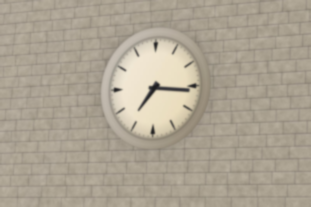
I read 7.16
